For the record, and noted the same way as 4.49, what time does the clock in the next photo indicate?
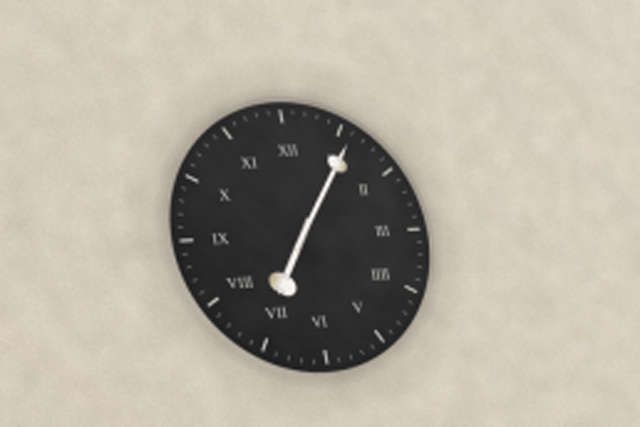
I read 7.06
